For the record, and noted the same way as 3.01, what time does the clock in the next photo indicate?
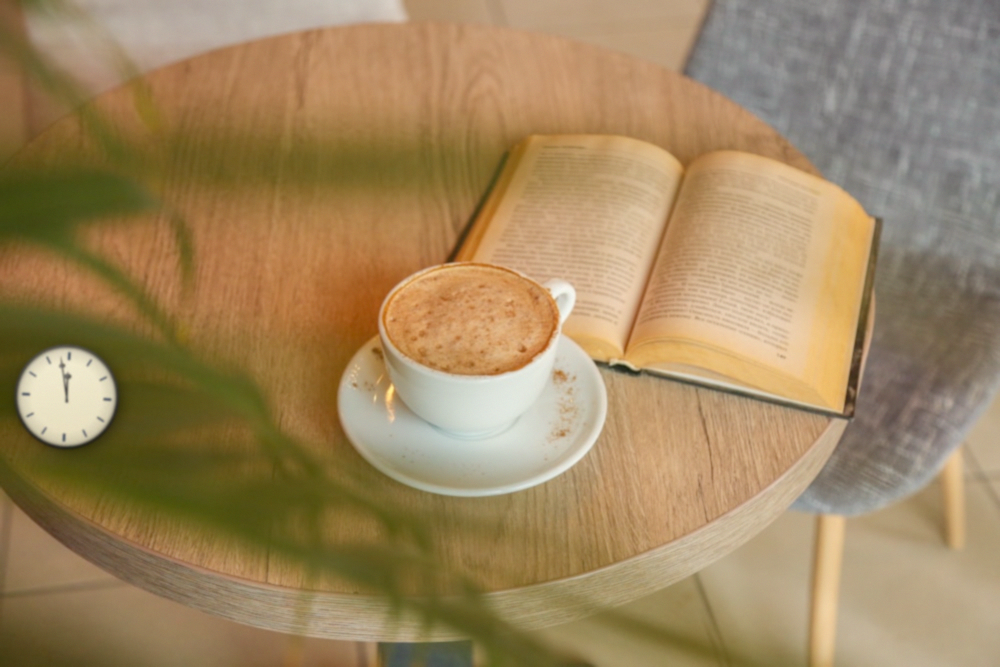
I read 11.58
